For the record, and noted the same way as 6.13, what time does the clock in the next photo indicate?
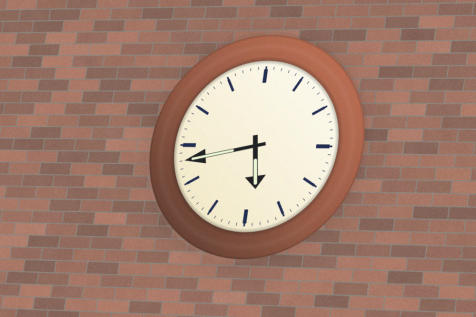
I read 5.43
